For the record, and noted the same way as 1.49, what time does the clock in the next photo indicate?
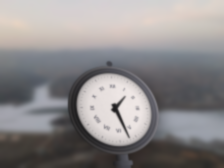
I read 1.27
